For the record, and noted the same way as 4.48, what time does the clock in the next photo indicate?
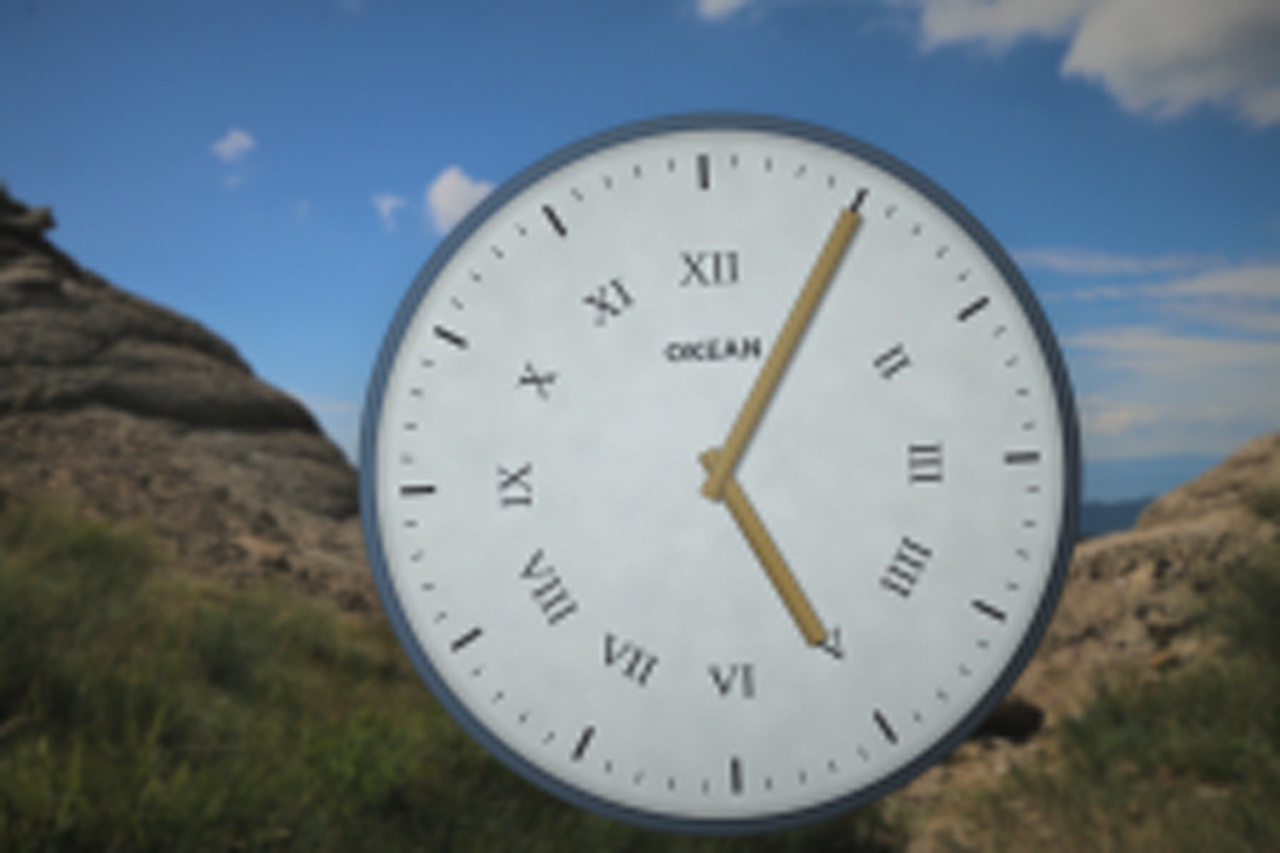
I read 5.05
